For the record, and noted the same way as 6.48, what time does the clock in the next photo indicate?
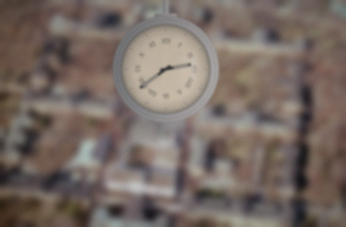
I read 2.39
